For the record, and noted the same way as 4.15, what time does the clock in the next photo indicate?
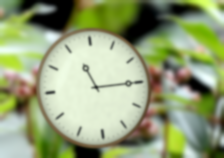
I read 11.15
